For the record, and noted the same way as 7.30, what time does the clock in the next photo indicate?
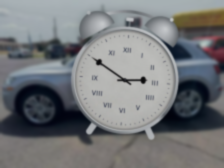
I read 2.50
